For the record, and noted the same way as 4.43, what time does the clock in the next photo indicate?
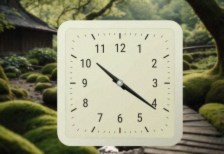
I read 10.21
